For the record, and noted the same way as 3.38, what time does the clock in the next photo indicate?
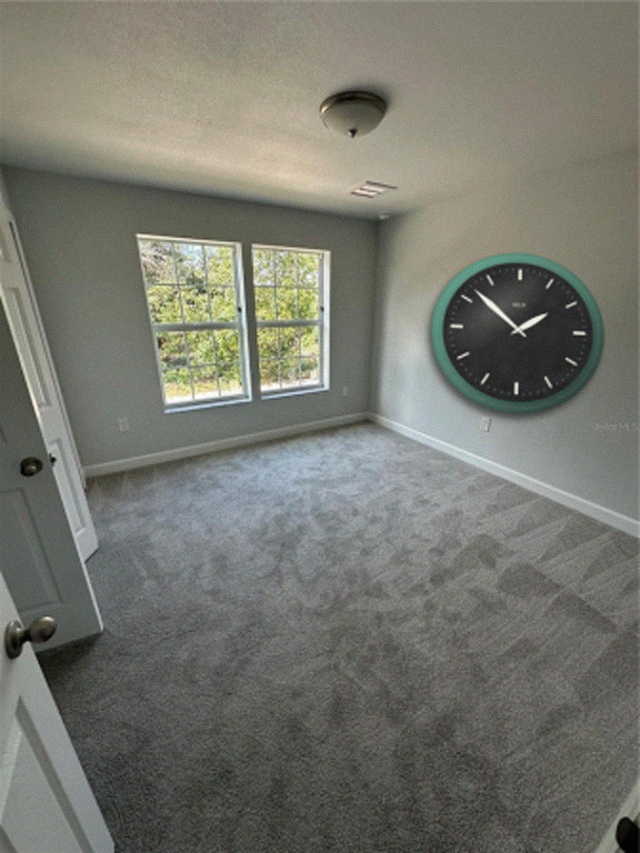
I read 1.52
